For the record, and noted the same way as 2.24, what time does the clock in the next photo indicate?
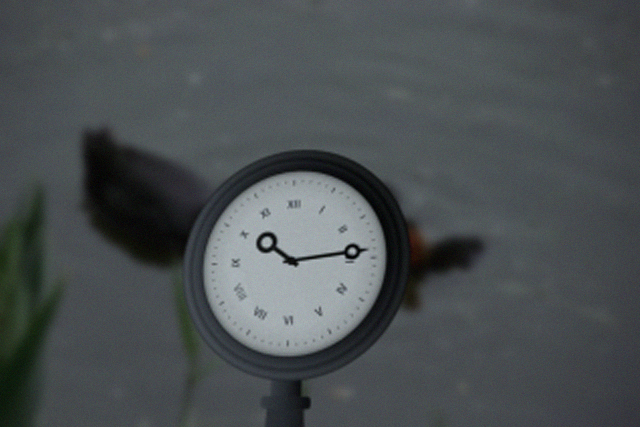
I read 10.14
